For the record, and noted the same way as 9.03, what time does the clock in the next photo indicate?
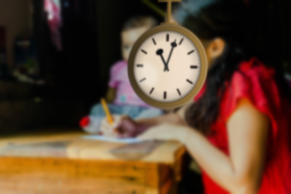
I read 11.03
